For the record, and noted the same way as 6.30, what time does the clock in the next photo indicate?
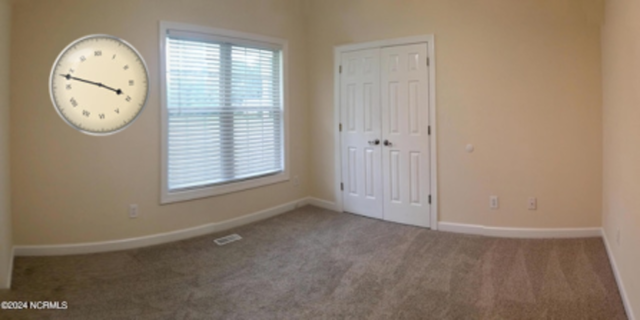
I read 3.48
